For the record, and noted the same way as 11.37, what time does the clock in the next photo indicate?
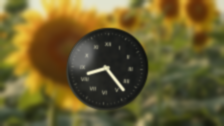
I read 8.23
